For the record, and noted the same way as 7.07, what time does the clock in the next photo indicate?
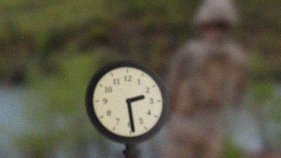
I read 2.29
